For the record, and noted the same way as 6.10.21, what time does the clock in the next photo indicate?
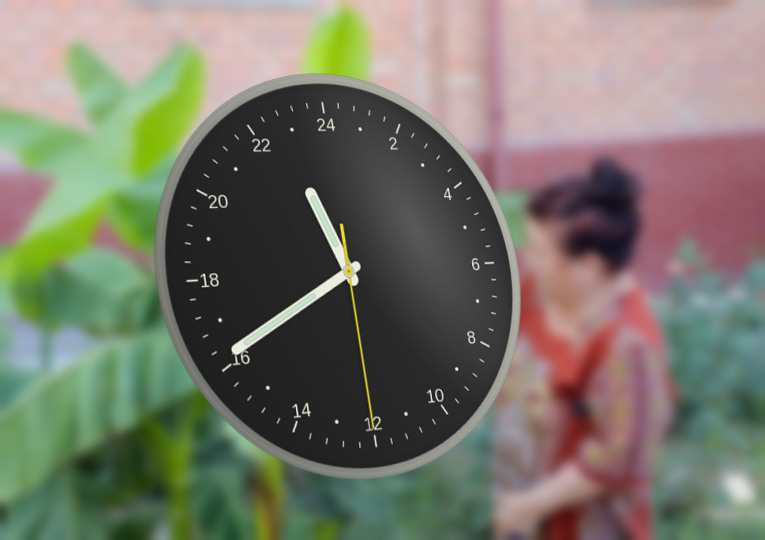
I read 22.40.30
